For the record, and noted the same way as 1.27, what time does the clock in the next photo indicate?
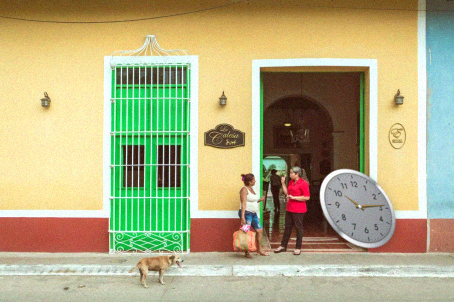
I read 10.14
